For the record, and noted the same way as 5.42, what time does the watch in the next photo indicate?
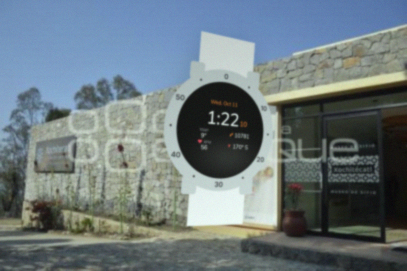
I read 1.22
